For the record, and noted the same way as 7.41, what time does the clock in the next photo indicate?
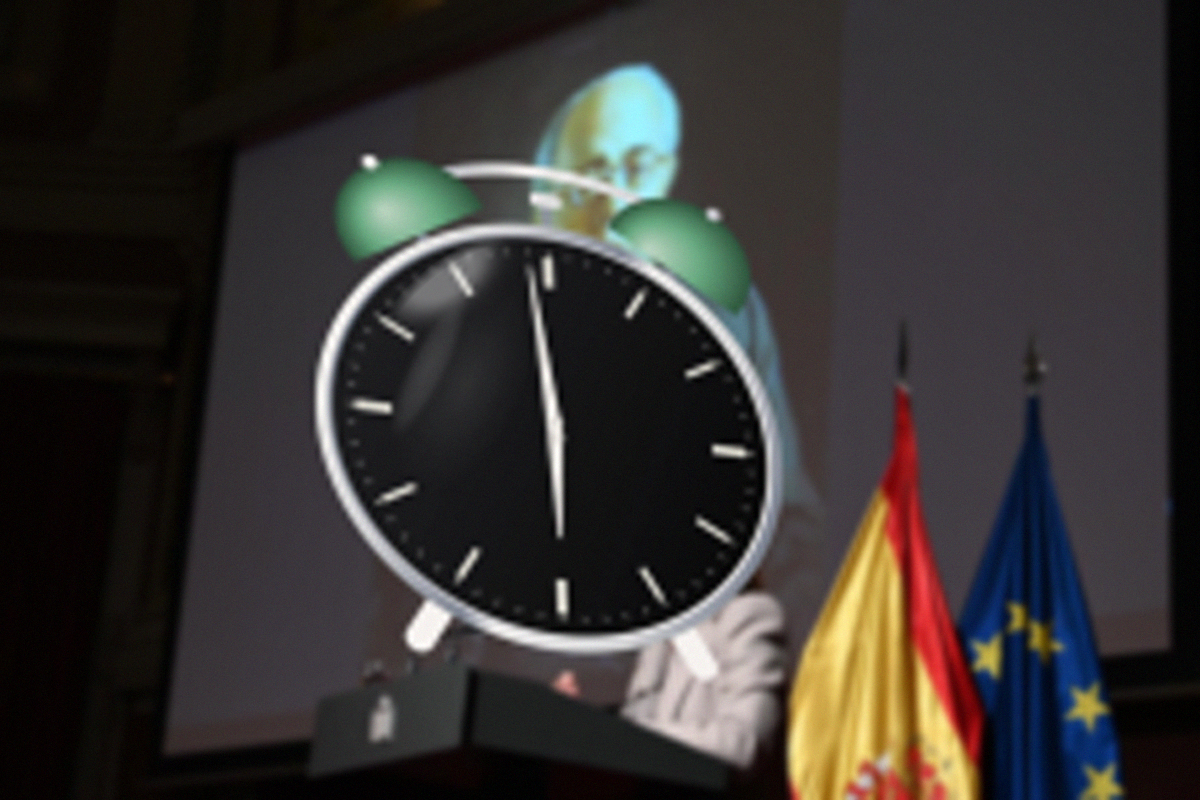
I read 5.59
